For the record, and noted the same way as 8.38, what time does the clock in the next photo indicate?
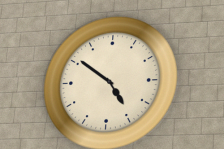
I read 4.51
